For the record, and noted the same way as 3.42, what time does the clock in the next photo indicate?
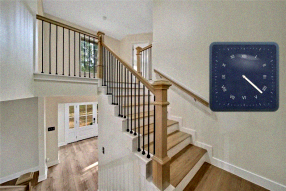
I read 4.22
